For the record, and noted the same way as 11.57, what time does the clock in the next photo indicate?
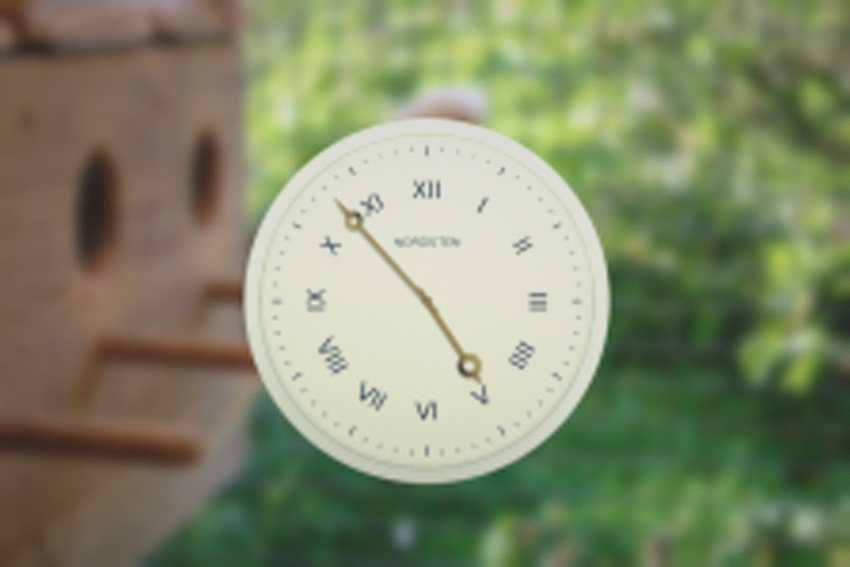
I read 4.53
